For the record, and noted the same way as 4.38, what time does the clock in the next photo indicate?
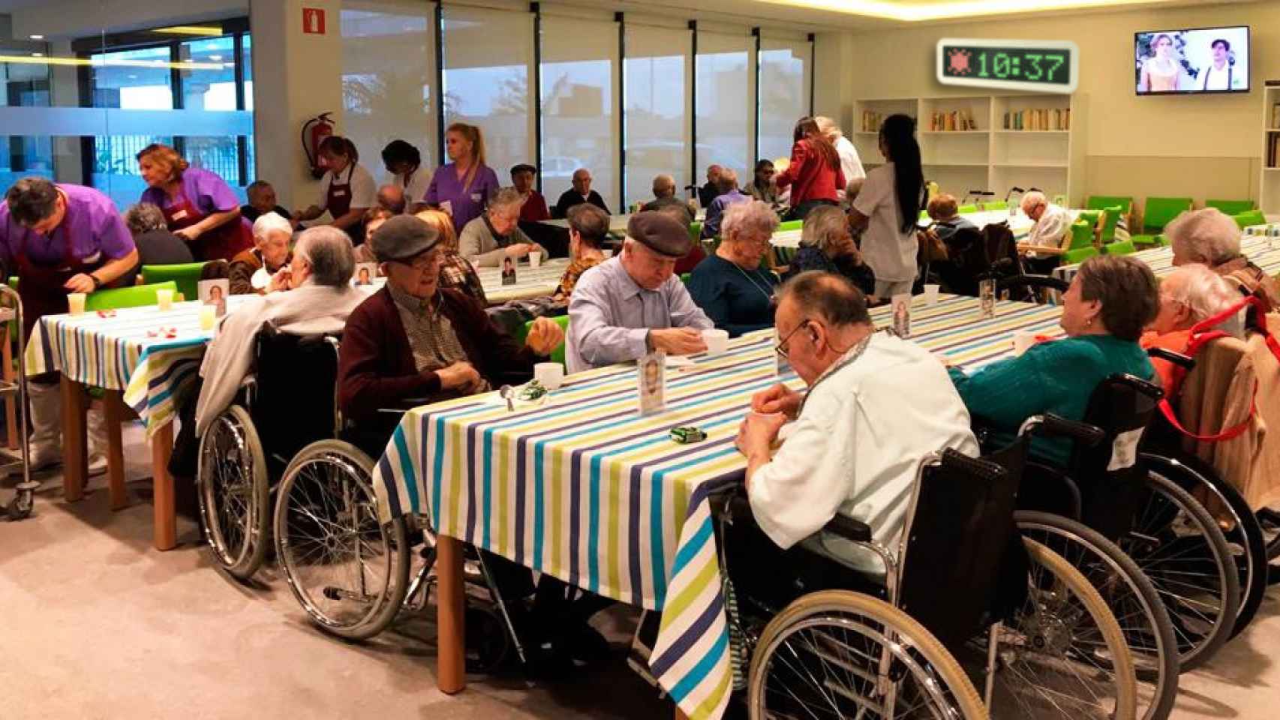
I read 10.37
